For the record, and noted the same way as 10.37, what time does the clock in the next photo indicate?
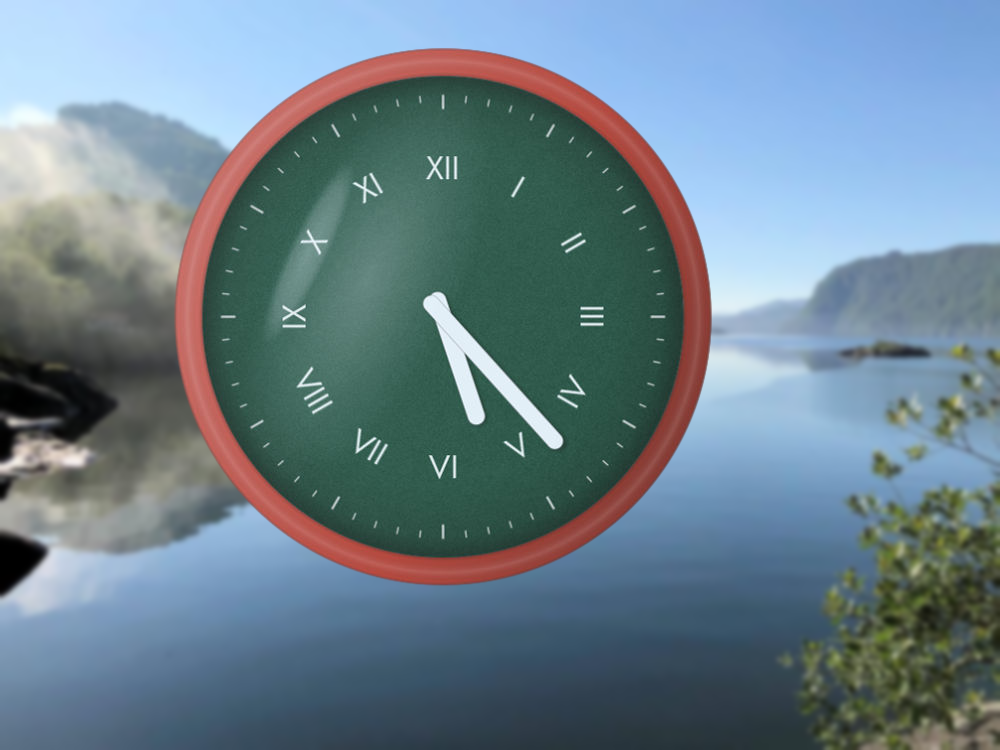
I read 5.23
